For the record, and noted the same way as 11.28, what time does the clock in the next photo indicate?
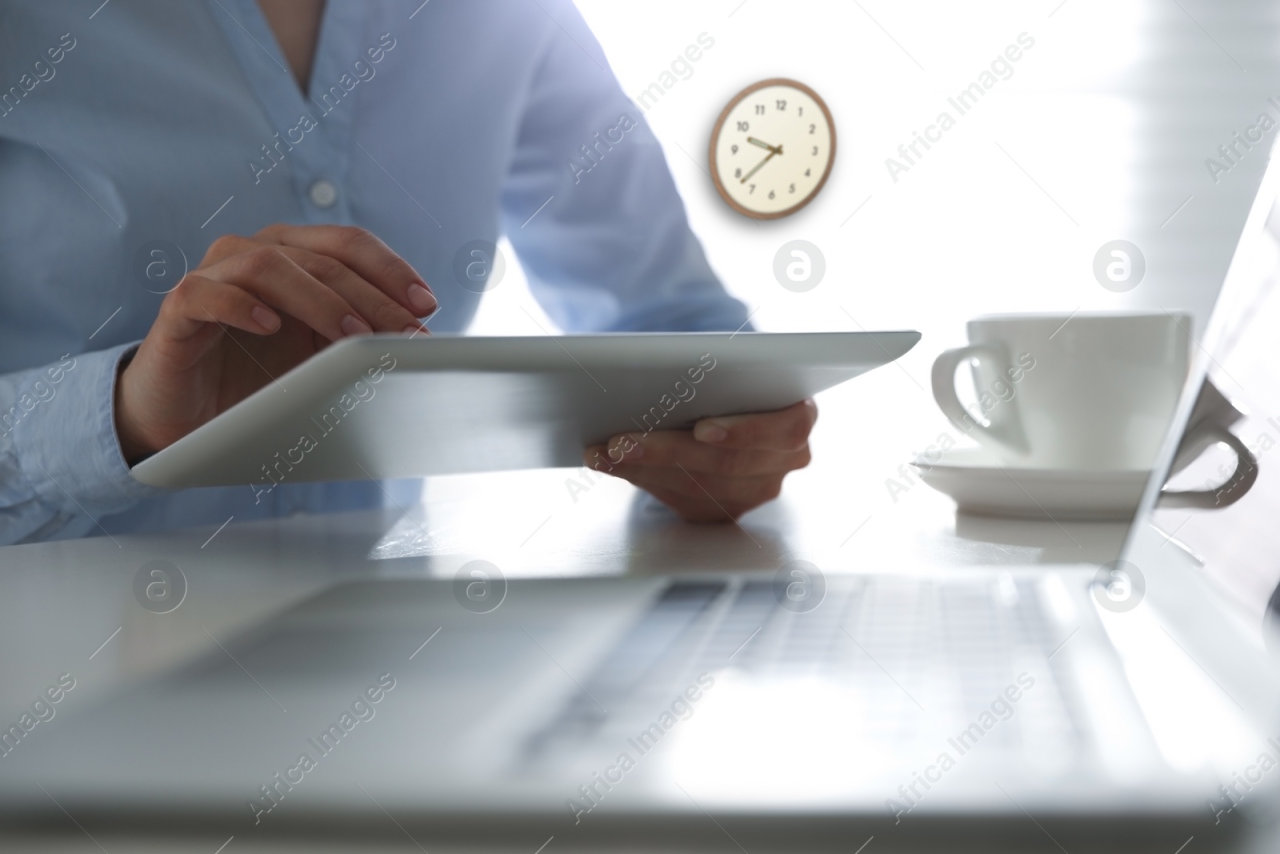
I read 9.38
